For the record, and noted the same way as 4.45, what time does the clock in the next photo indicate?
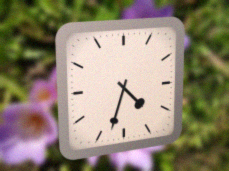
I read 4.33
